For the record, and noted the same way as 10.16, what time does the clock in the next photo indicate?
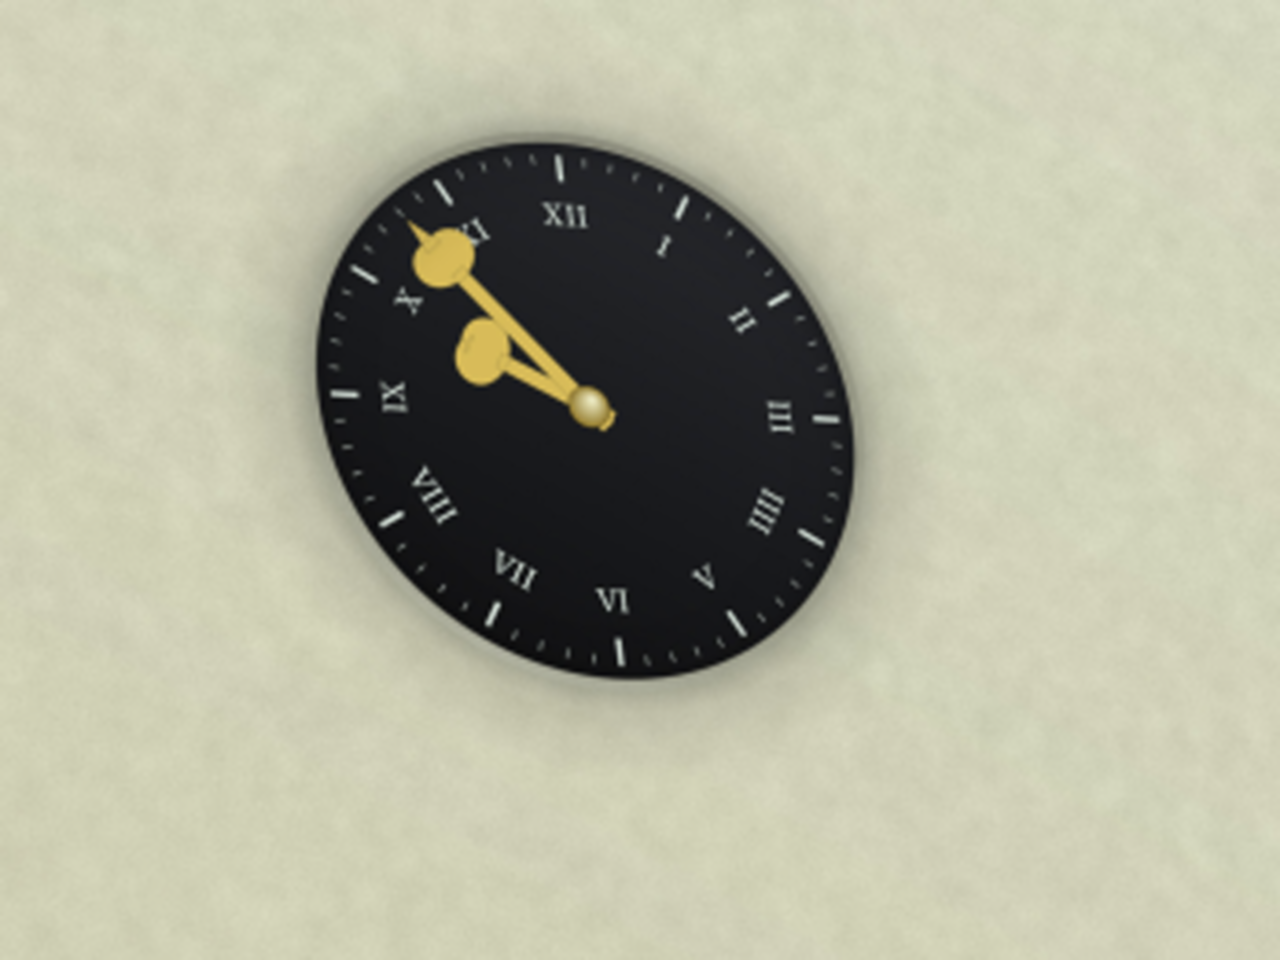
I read 9.53
